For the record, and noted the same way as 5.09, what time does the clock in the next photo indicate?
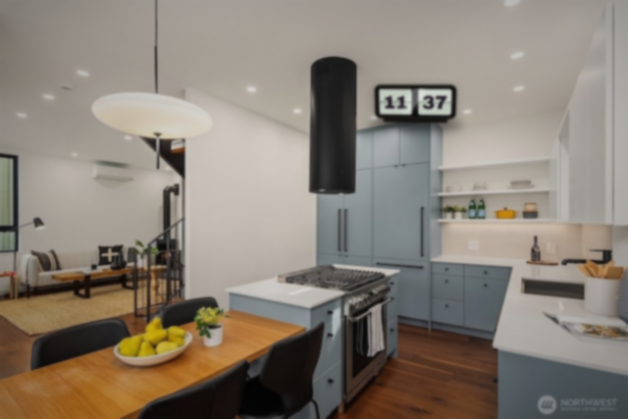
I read 11.37
